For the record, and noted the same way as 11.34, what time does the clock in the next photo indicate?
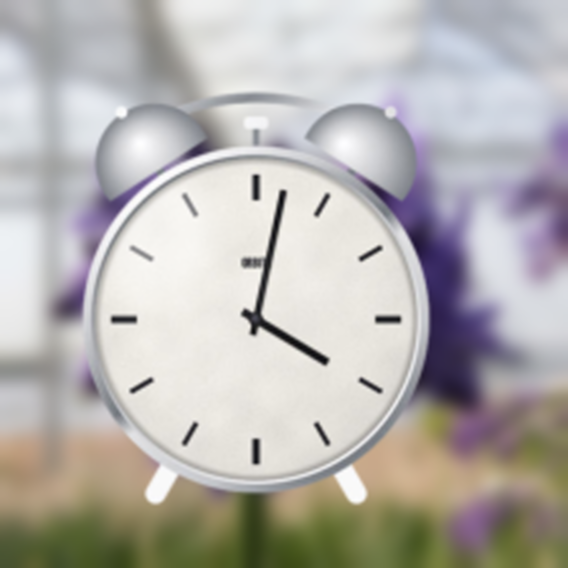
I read 4.02
